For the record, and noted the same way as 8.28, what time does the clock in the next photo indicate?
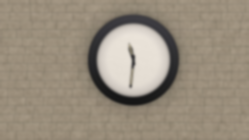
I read 11.31
